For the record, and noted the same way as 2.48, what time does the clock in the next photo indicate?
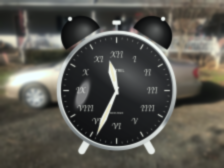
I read 11.34
